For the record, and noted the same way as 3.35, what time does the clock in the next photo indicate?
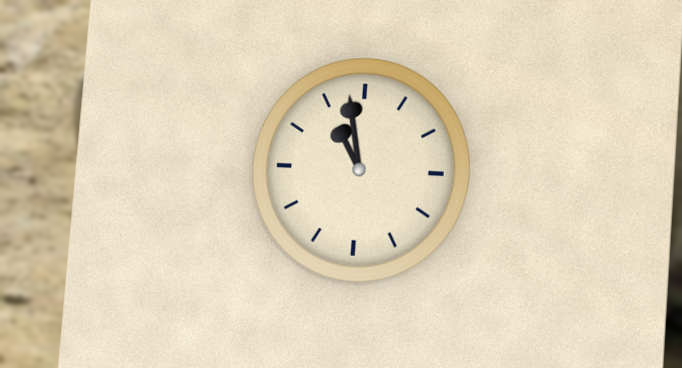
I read 10.58
